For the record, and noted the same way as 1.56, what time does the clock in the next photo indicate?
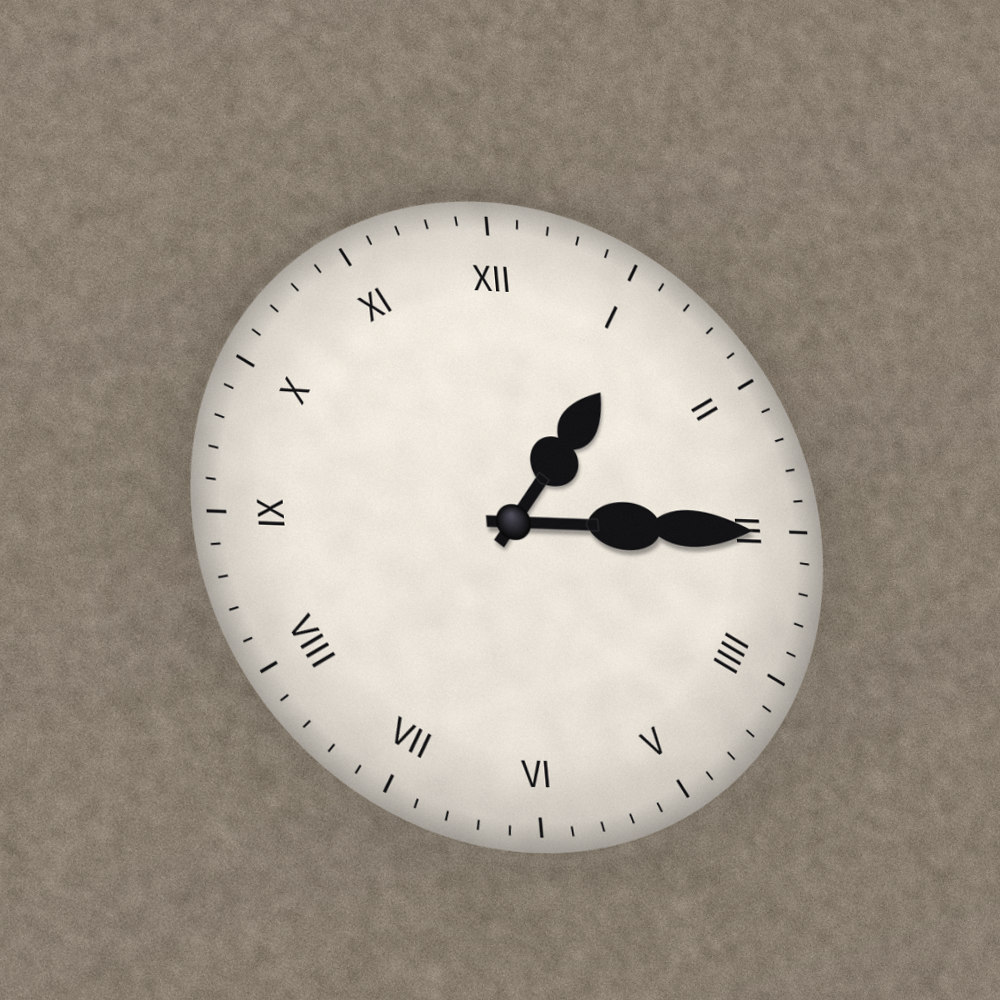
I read 1.15
